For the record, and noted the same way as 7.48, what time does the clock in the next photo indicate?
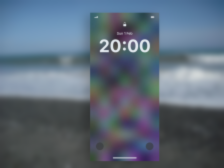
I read 20.00
